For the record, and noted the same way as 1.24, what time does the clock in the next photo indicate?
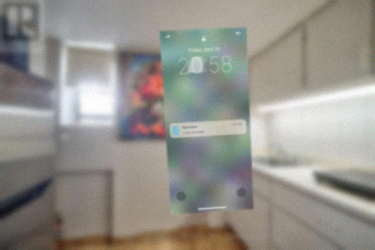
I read 20.58
